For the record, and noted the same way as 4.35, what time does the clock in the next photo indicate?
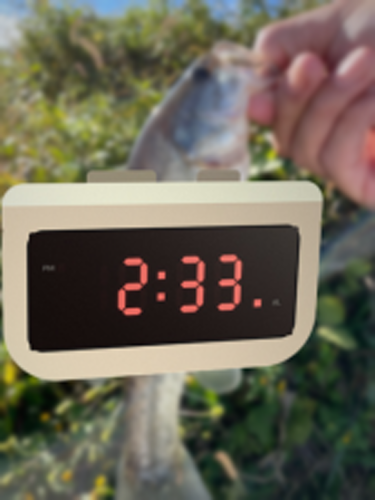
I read 2.33
